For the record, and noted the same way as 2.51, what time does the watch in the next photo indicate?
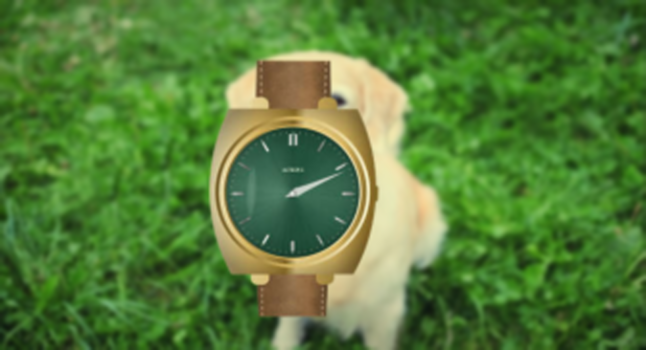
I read 2.11
